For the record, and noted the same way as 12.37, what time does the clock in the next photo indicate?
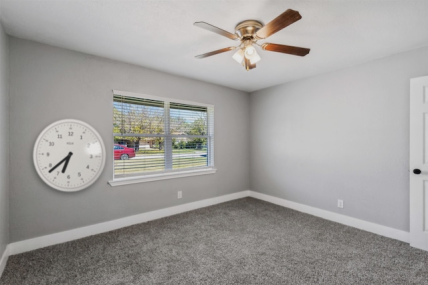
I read 6.38
